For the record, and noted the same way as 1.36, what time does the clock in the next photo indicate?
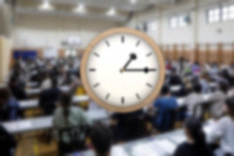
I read 1.15
